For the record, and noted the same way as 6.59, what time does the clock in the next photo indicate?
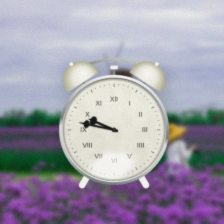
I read 9.47
